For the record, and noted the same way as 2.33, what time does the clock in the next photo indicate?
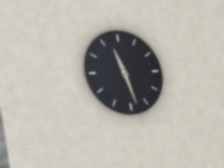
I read 11.28
